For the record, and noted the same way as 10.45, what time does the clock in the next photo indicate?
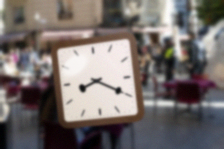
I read 8.20
